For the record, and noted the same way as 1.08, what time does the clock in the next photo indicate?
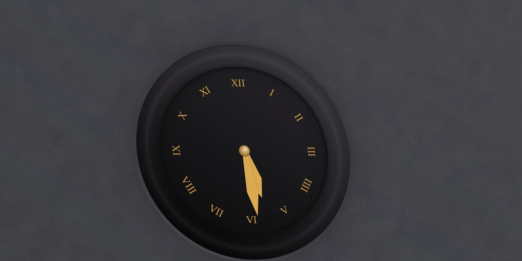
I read 5.29
